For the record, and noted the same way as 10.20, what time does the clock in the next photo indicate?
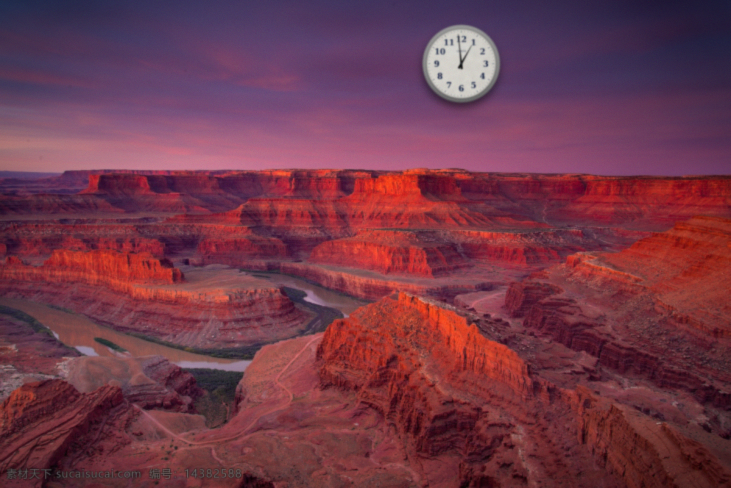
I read 12.59
